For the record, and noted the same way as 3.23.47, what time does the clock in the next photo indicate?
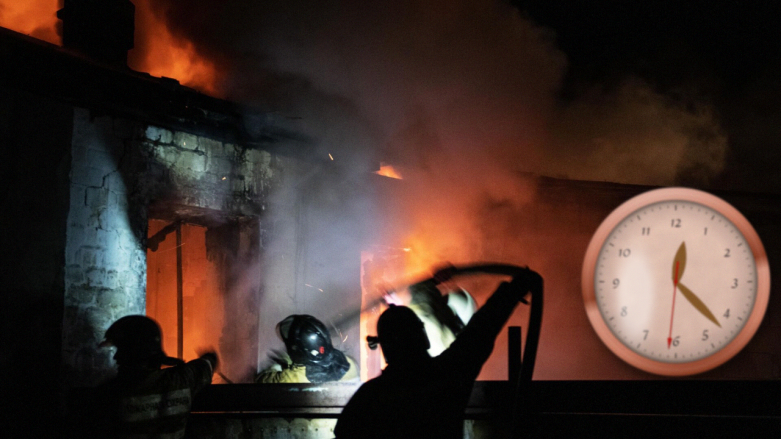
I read 12.22.31
